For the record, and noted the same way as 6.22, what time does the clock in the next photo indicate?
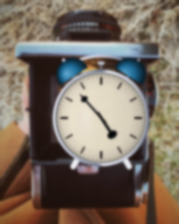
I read 4.53
